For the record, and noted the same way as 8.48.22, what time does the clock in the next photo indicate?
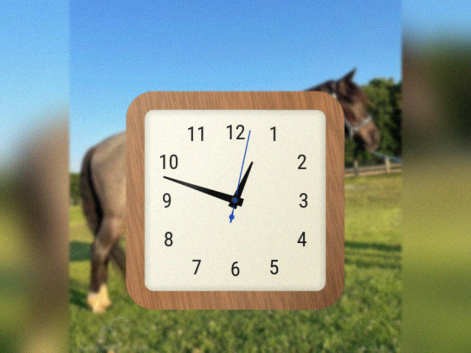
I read 12.48.02
